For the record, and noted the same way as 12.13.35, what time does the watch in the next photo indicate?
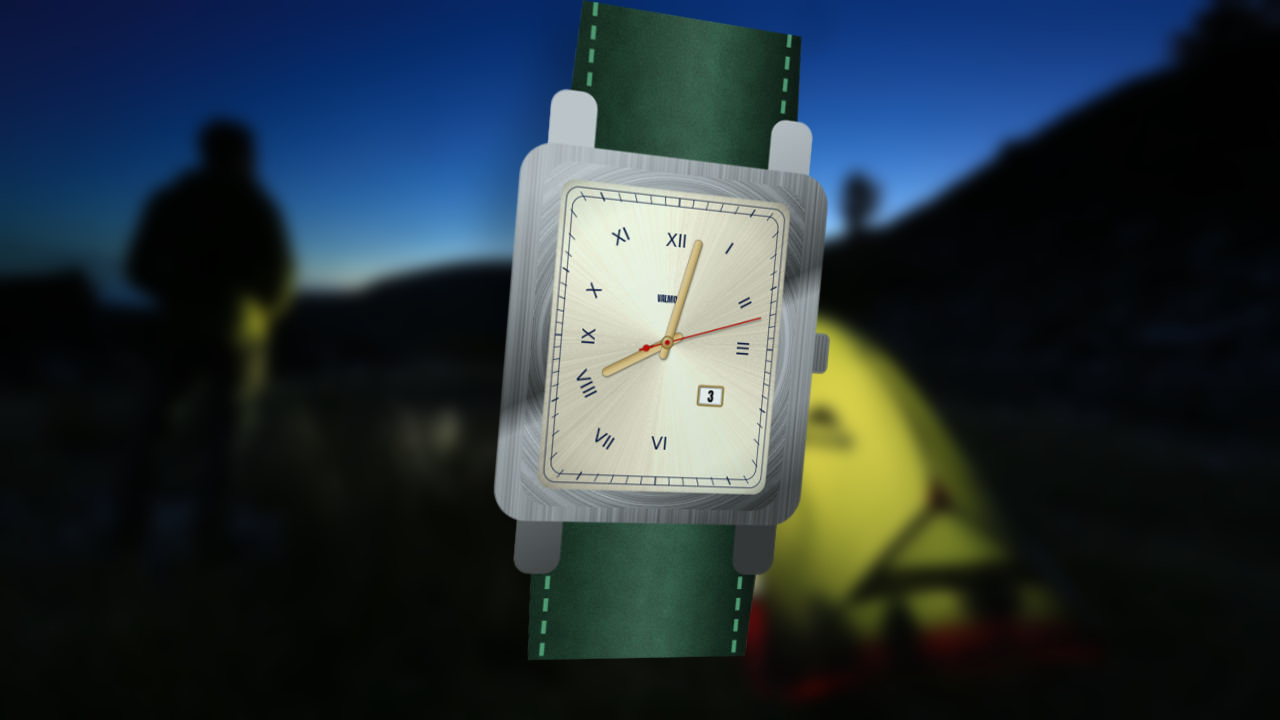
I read 8.02.12
